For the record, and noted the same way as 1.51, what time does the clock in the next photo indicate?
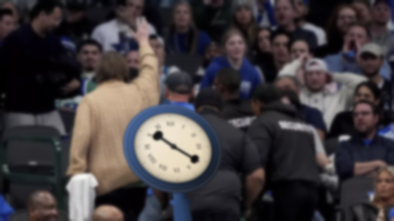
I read 10.21
